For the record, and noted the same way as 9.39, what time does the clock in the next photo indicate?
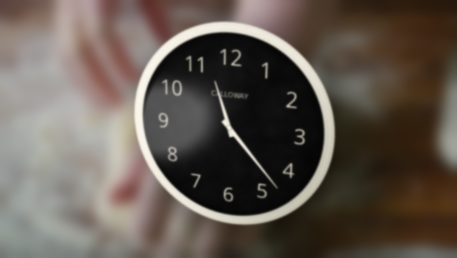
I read 11.23
